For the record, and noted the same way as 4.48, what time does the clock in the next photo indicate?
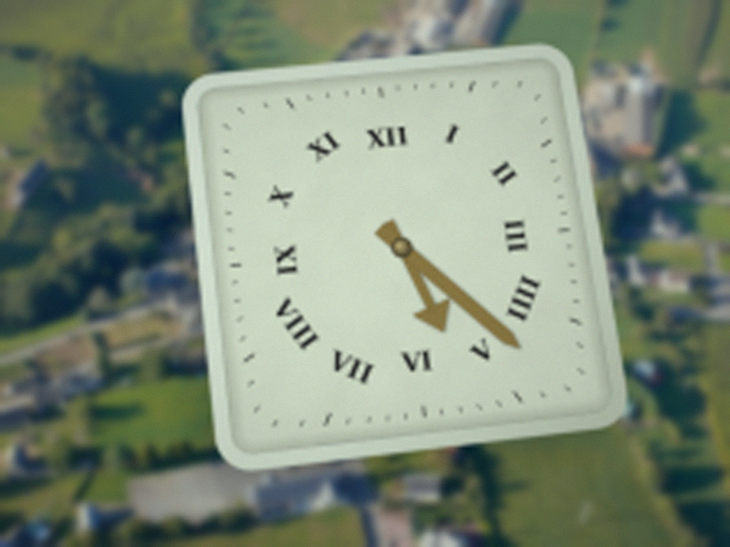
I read 5.23
